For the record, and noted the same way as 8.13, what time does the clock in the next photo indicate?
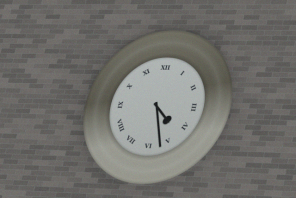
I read 4.27
